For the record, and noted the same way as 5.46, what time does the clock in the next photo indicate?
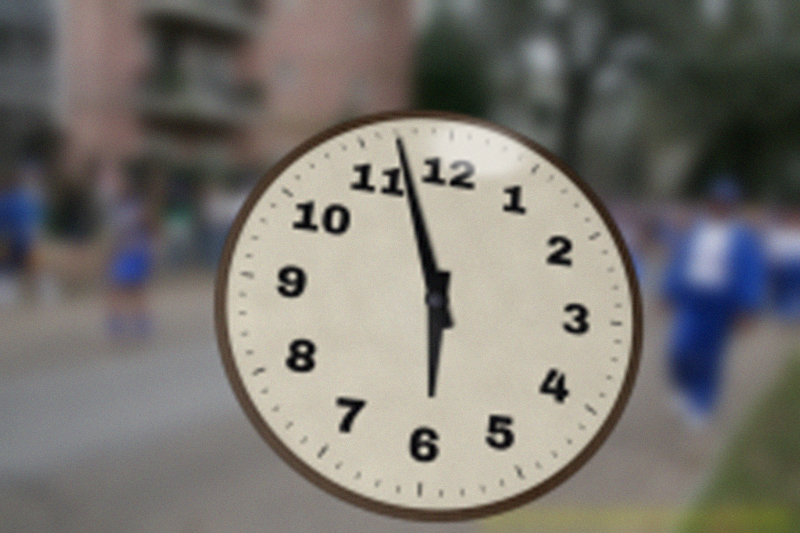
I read 5.57
